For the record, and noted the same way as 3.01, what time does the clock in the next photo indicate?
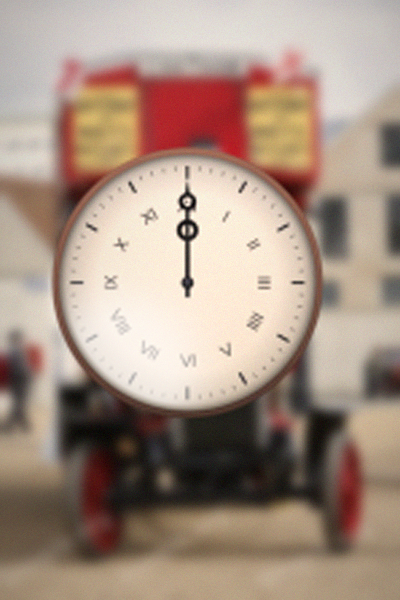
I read 12.00
